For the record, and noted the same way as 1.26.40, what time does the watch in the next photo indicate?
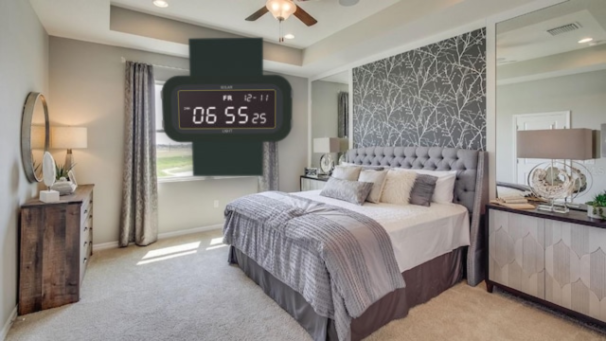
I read 6.55.25
